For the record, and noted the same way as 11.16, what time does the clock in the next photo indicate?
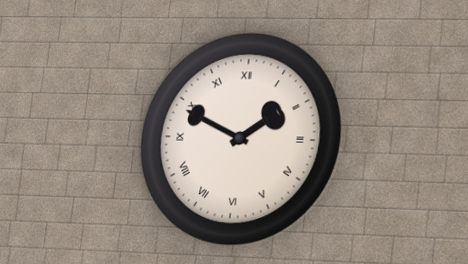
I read 1.49
